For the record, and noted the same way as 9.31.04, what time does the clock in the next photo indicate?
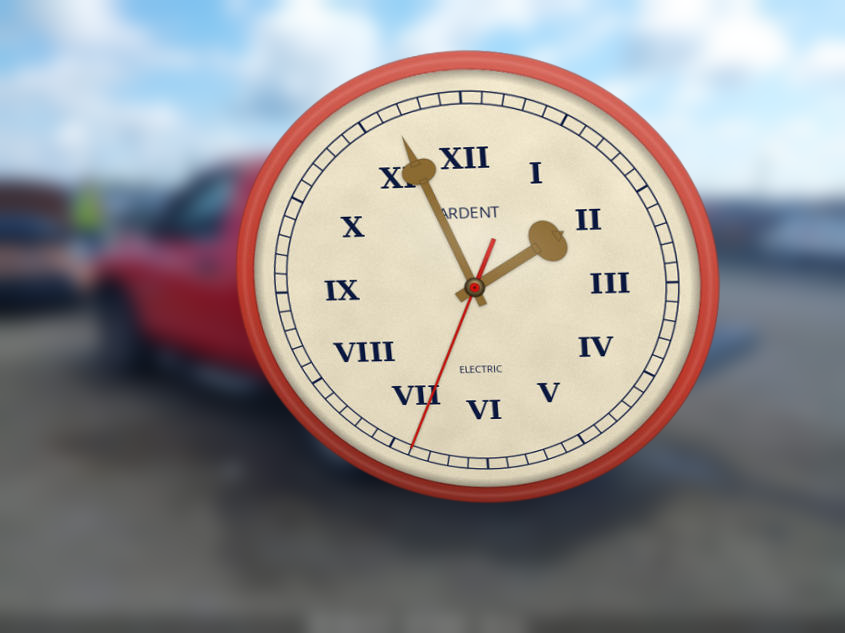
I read 1.56.34
